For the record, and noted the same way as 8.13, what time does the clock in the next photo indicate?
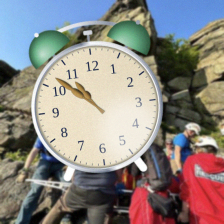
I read 10.52
